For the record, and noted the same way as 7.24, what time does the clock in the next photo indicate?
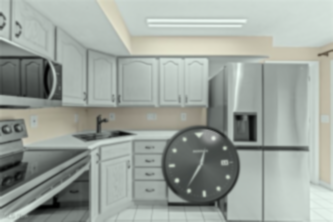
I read 12.36
